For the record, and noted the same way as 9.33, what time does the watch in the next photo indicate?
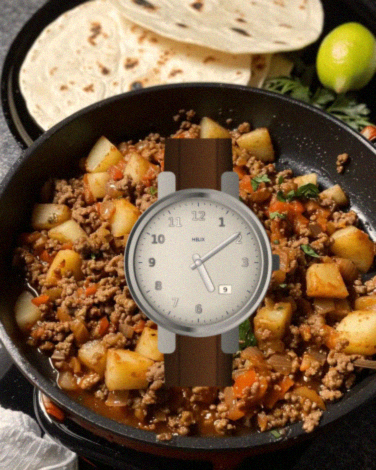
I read 5.09
